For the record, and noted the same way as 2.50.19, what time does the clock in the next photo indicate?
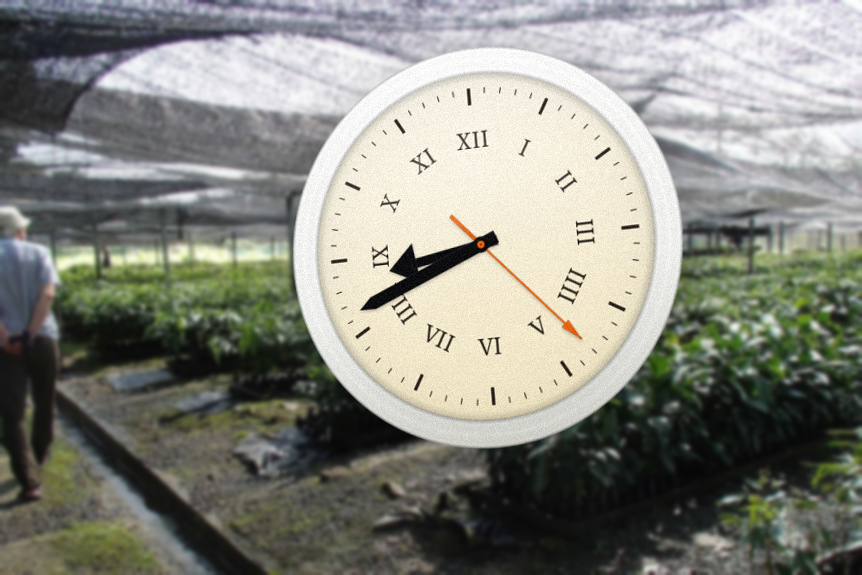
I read 8.41.23
